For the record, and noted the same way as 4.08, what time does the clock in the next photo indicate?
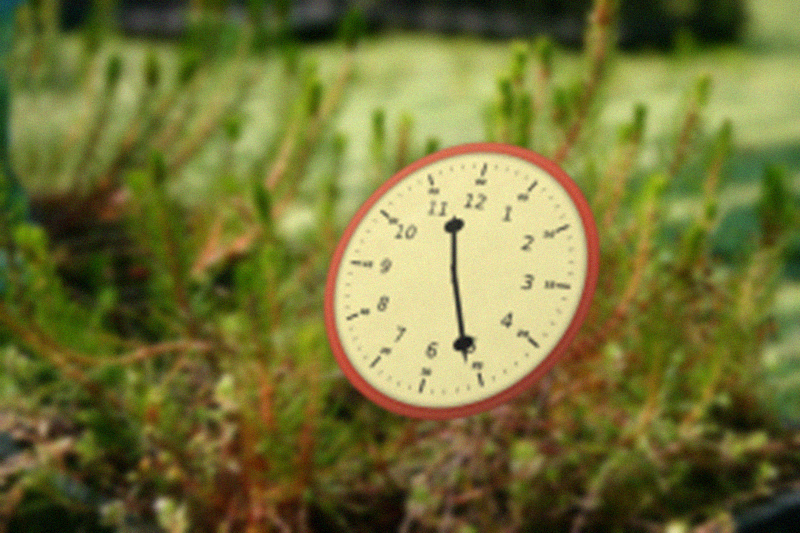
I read 11.26
